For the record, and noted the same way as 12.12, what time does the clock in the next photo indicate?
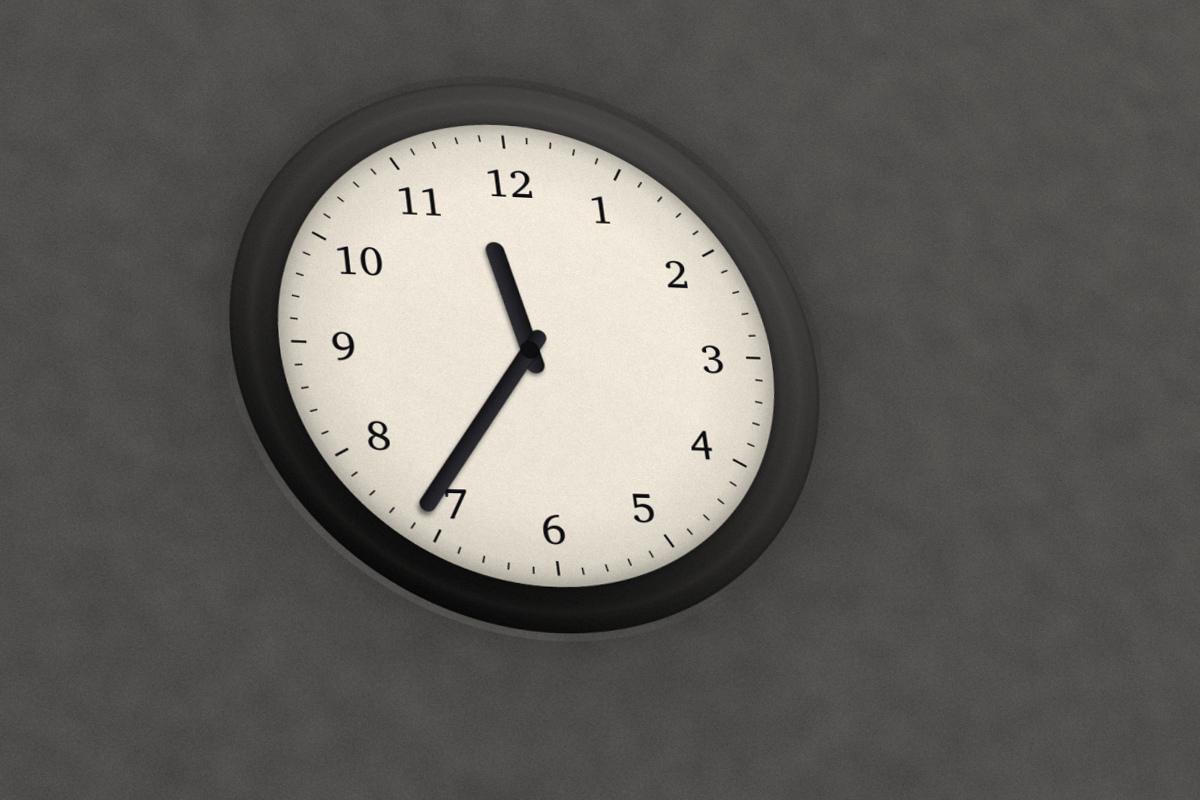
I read 11.36
